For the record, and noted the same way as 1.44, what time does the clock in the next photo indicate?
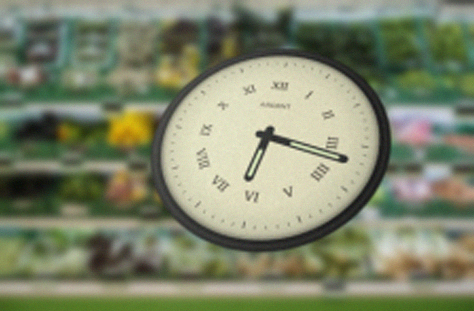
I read 6.17
